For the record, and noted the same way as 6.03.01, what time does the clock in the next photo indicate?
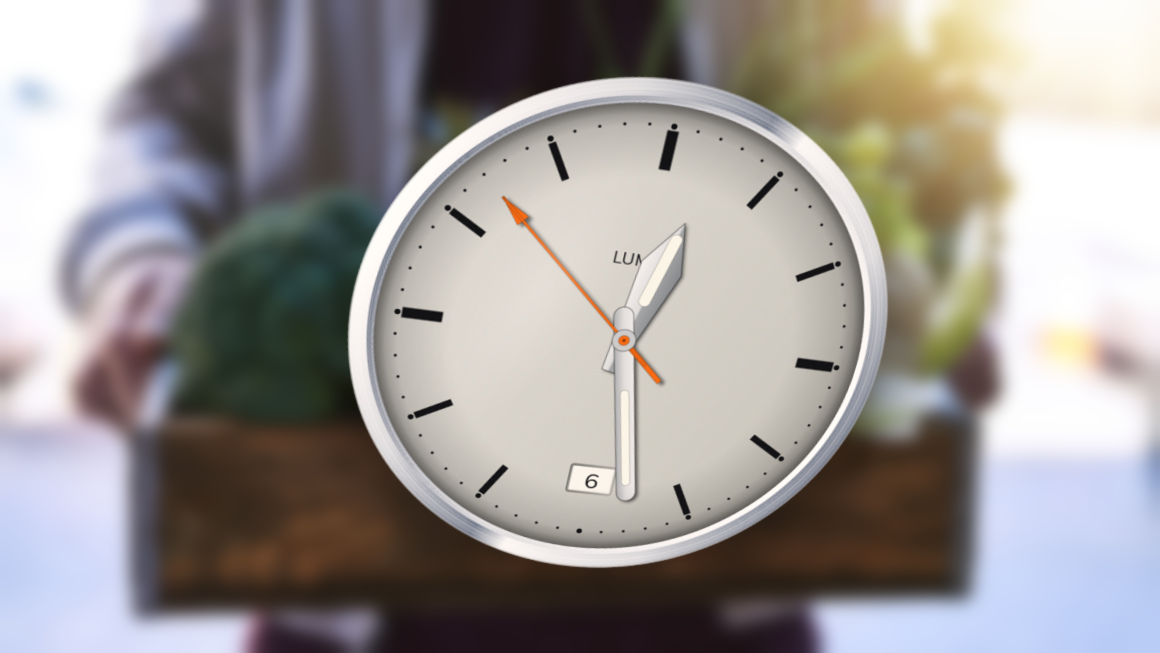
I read 12.27.52
